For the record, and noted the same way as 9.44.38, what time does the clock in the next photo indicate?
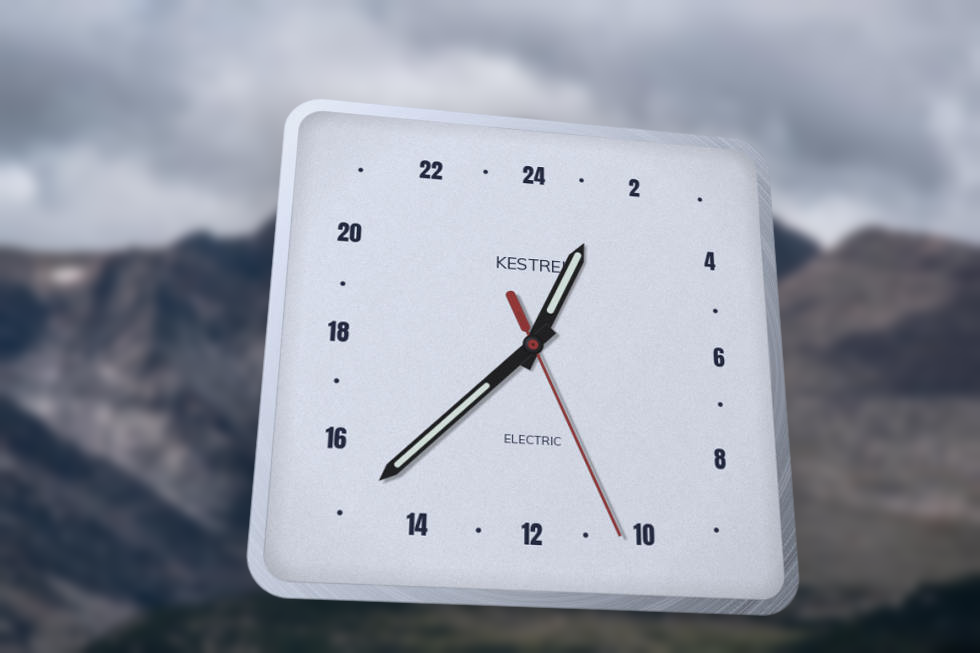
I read 1.37.26
